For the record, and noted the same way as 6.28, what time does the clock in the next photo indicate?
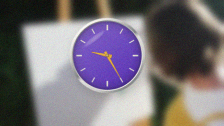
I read 9.25
